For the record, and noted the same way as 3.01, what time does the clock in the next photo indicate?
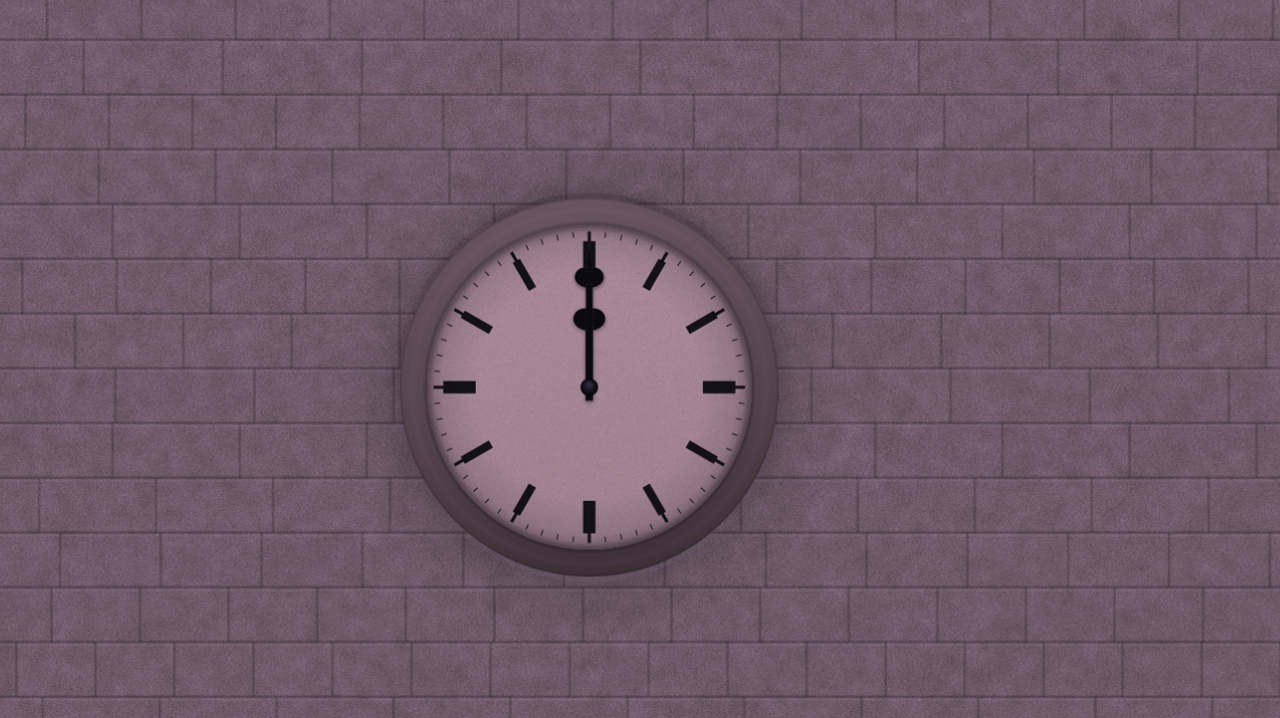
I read 12.00
